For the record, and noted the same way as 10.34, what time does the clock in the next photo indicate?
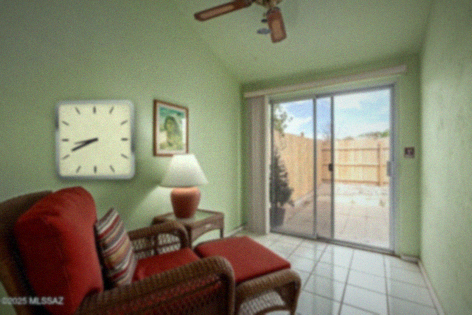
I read 8.41
